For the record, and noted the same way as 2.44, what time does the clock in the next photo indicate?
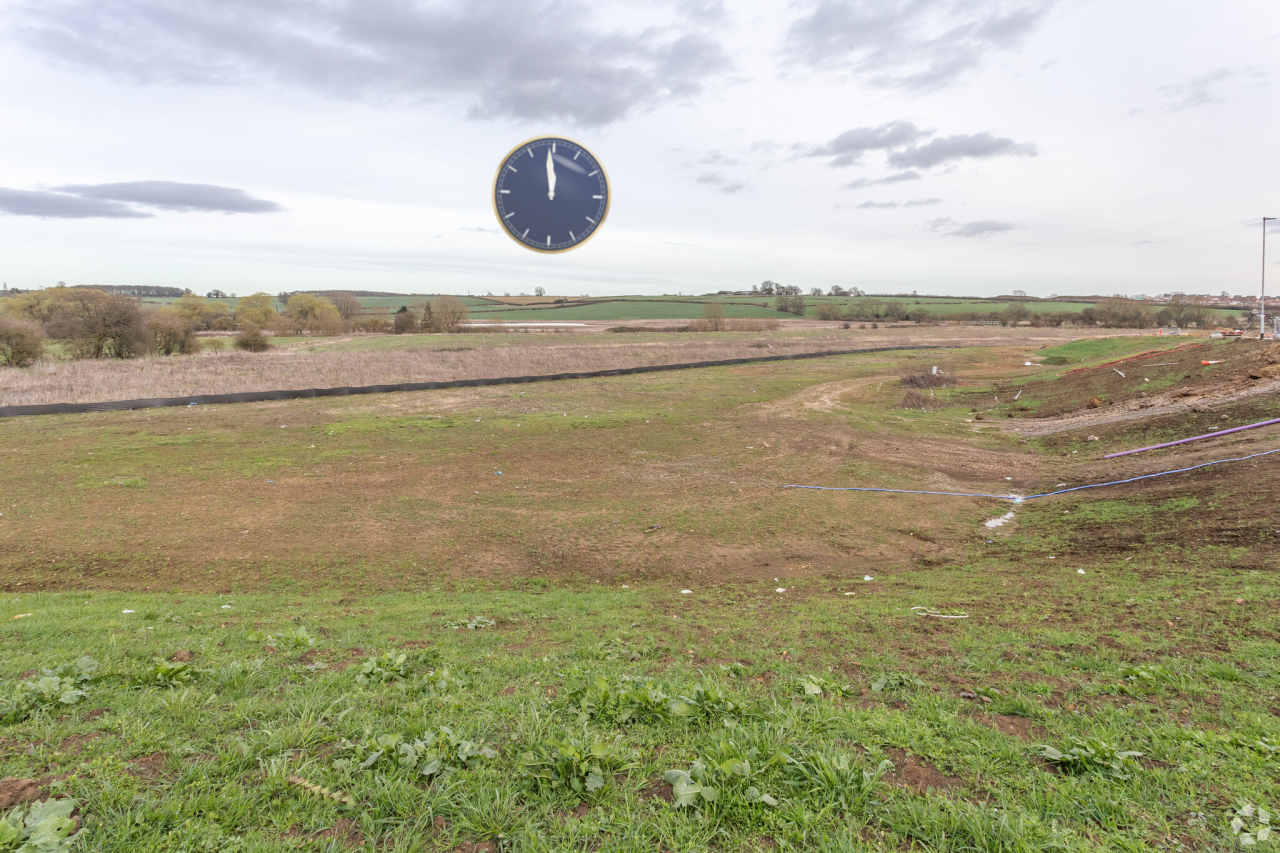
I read 11.59
